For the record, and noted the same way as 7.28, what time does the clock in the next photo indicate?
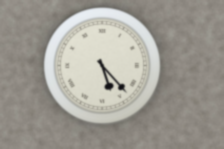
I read 5.23
